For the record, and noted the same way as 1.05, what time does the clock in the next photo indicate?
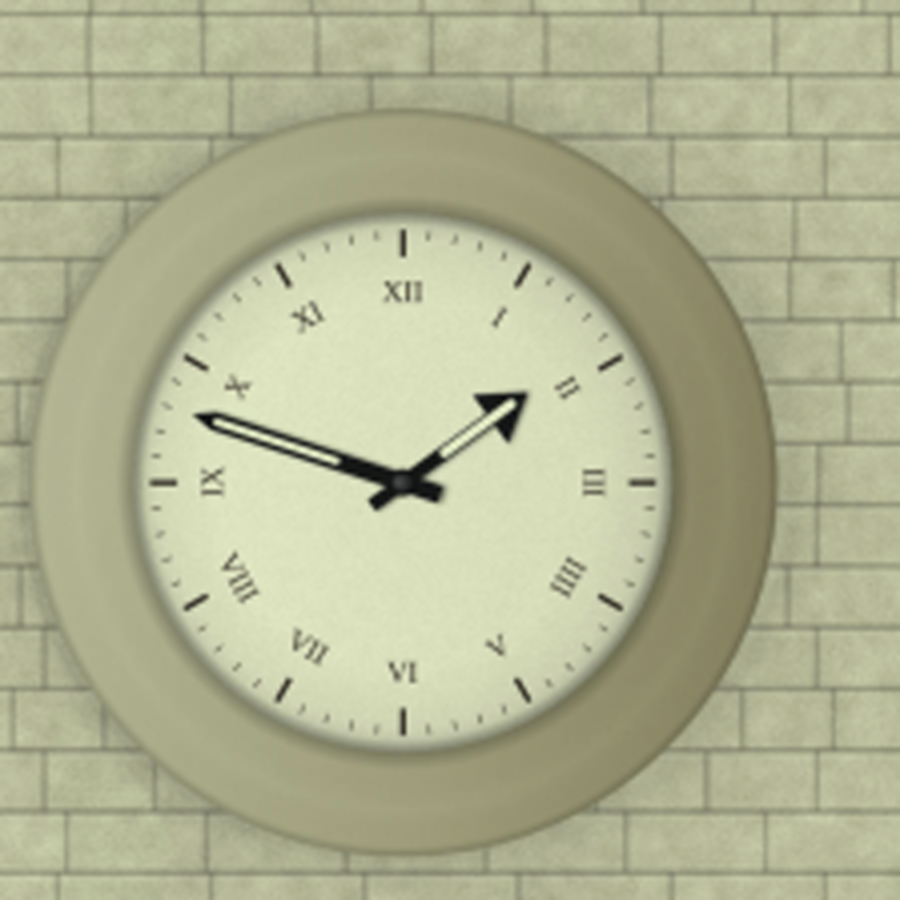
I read 1.48
